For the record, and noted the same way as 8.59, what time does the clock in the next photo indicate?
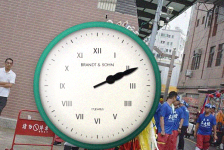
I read 2.11
